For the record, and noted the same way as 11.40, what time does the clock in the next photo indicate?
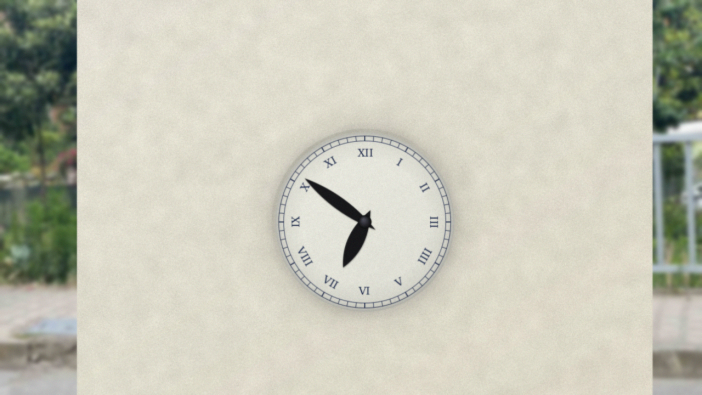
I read 6.51
